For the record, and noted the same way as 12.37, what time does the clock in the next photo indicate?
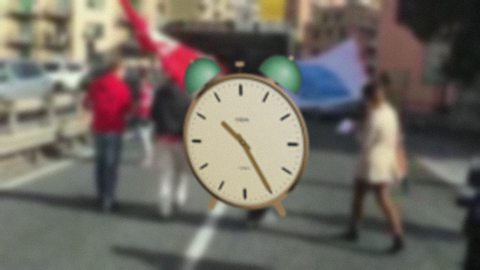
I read 10.25
